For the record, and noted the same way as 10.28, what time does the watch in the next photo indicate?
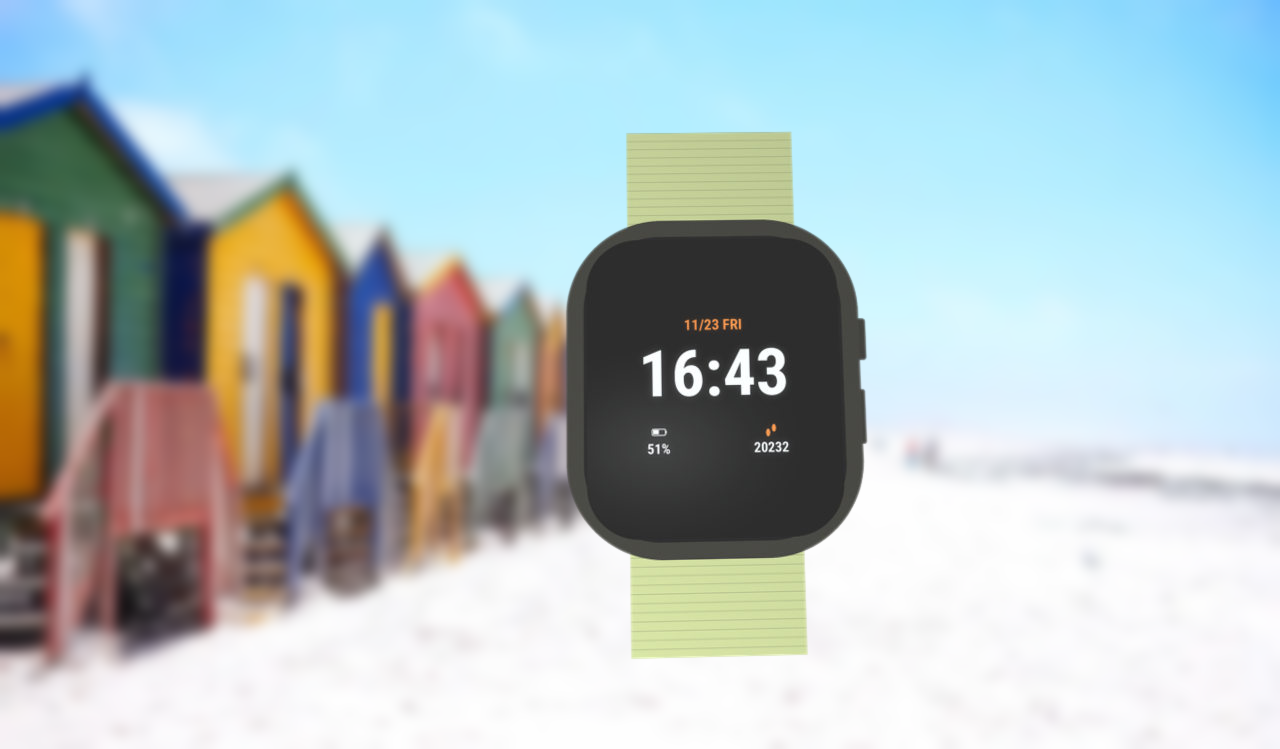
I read 16.43
